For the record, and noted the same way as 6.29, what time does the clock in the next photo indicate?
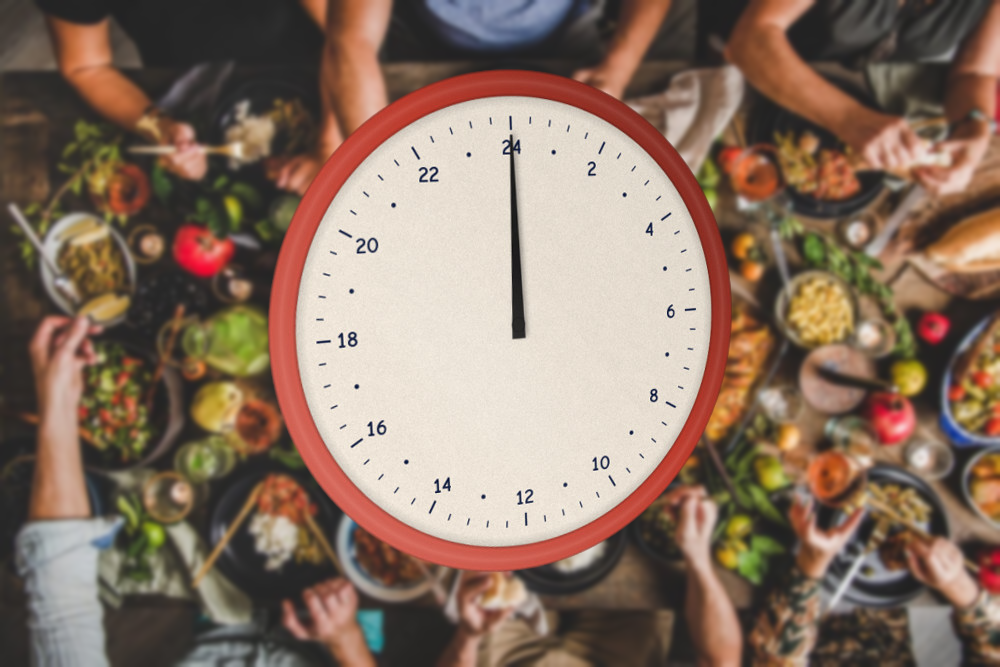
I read 0.00
